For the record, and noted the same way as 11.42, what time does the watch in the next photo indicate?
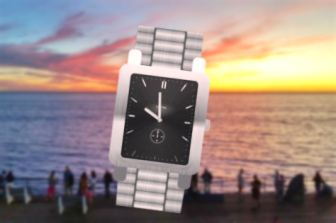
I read 9.59
